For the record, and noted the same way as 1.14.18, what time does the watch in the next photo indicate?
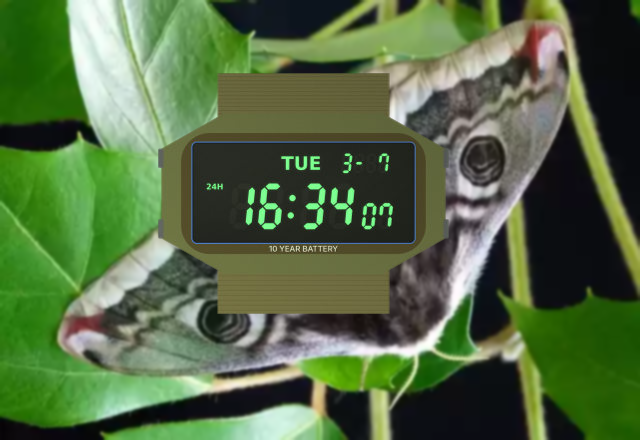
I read 16.34.07
